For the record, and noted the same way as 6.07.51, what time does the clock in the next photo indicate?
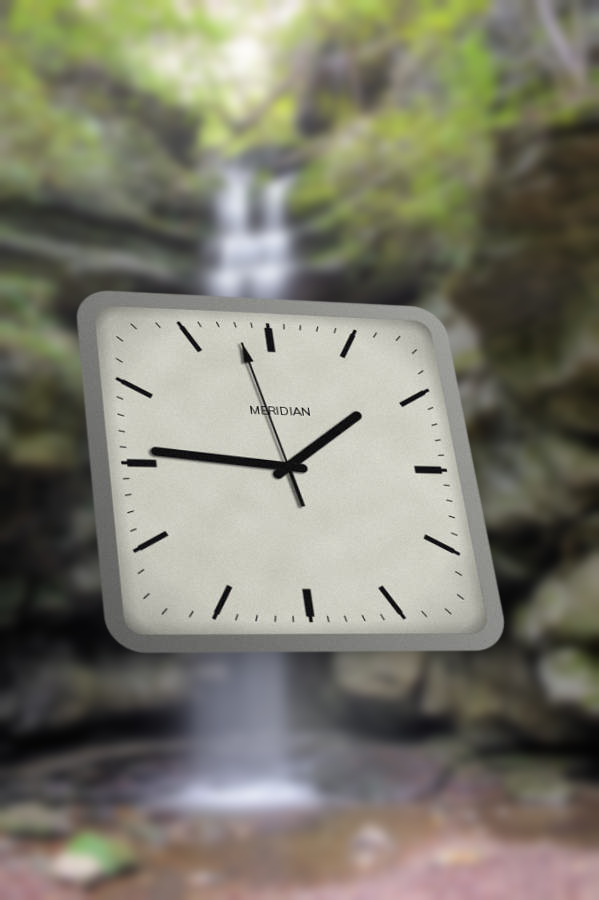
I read 1.45.58
